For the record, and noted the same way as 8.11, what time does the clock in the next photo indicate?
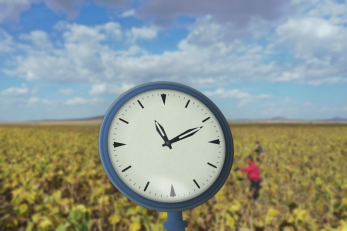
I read 11.11
